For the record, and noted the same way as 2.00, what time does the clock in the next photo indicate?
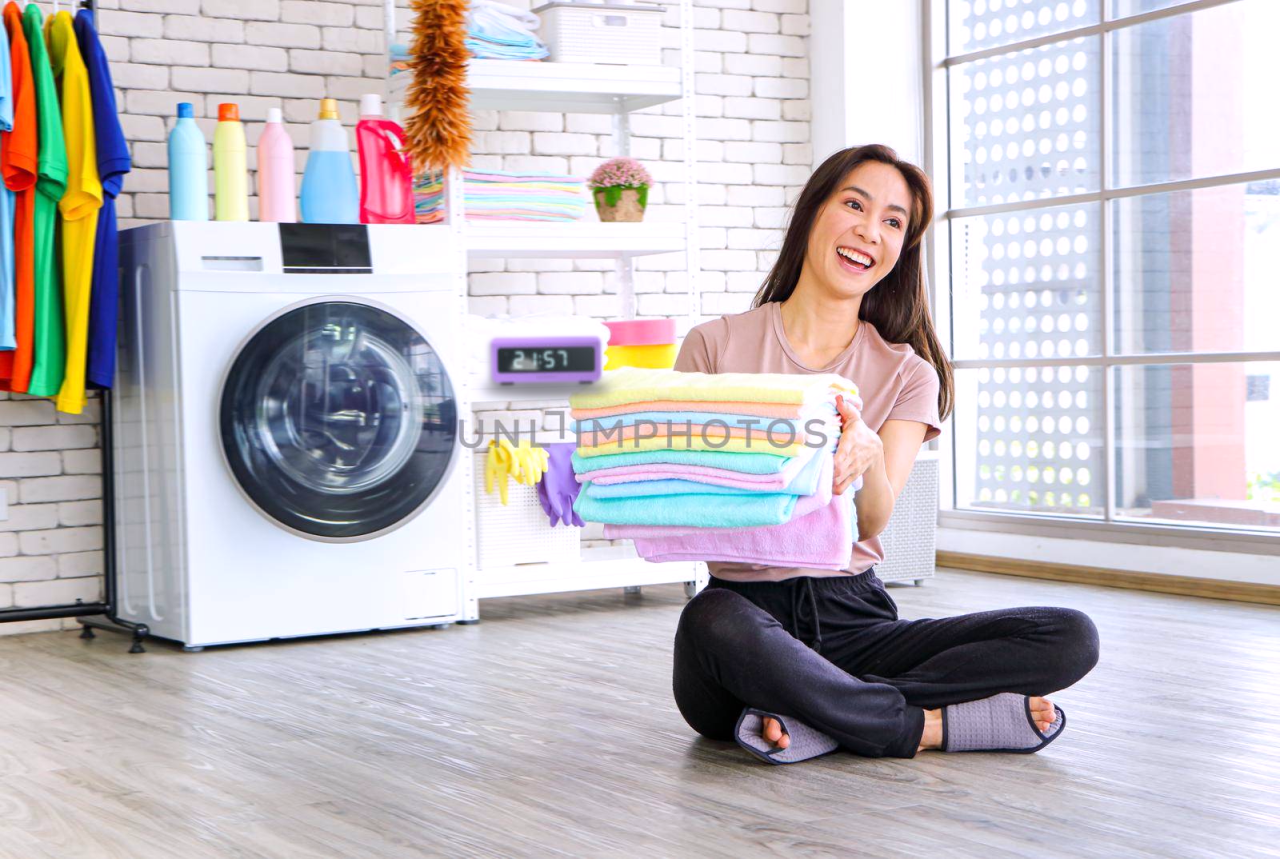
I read 21.57
